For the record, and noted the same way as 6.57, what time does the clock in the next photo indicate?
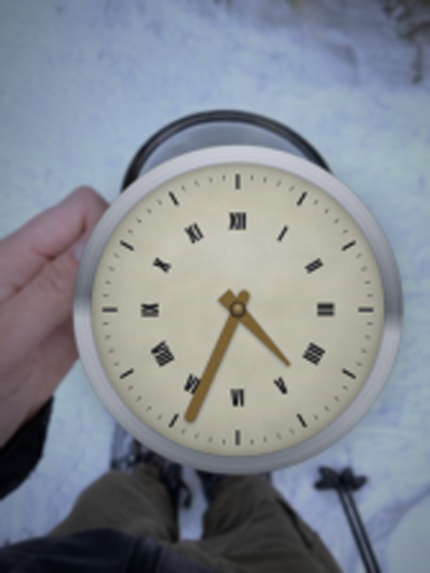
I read 4.34
